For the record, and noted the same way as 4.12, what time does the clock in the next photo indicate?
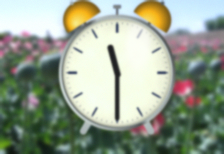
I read 11.30
